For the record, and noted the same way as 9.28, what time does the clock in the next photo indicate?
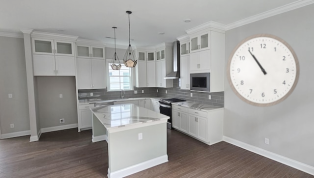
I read 10.54
